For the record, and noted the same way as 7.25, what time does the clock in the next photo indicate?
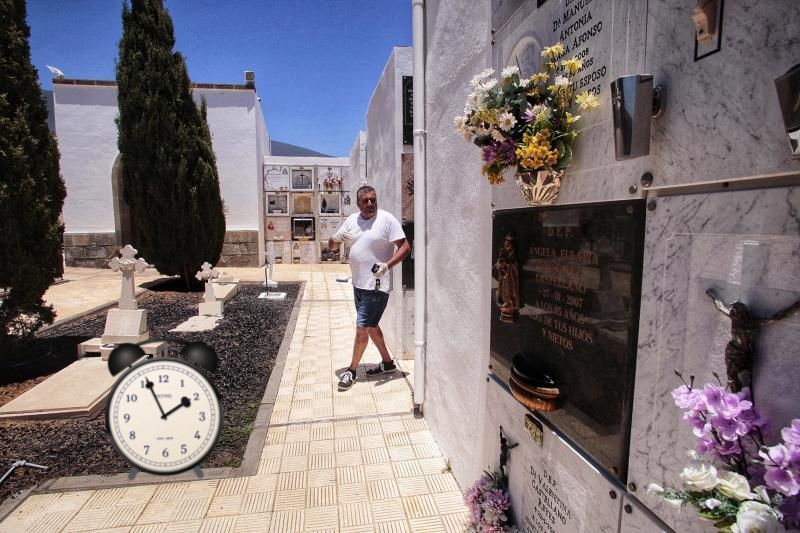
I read 1.56
